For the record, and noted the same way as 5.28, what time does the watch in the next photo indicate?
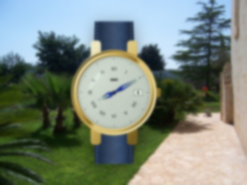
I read 8.10
